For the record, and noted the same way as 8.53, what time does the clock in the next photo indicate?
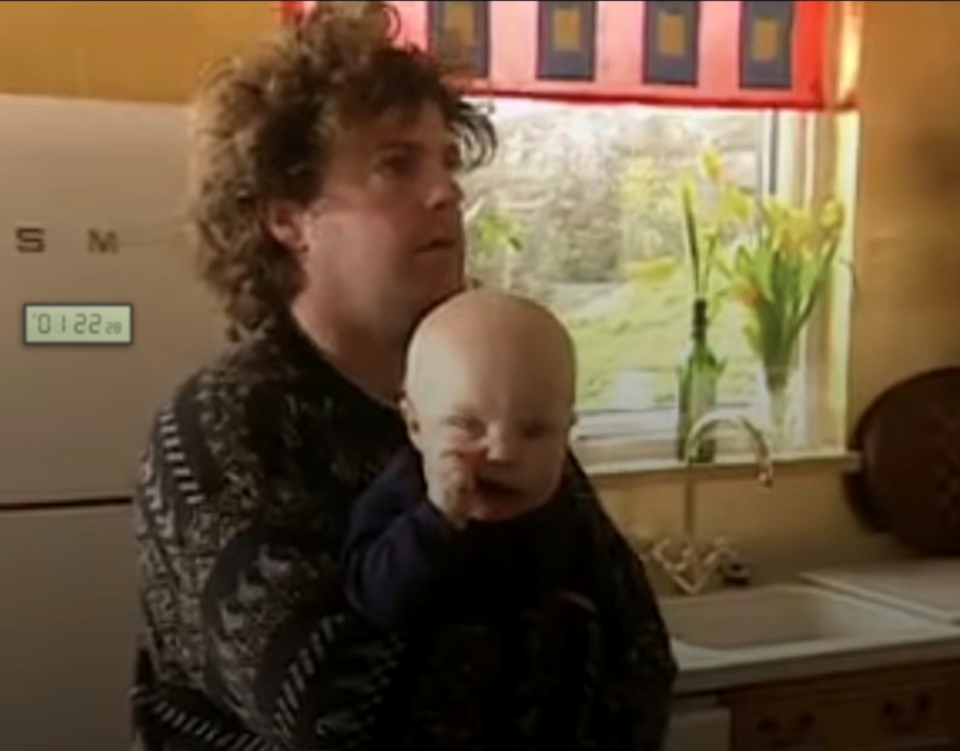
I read 1.22
